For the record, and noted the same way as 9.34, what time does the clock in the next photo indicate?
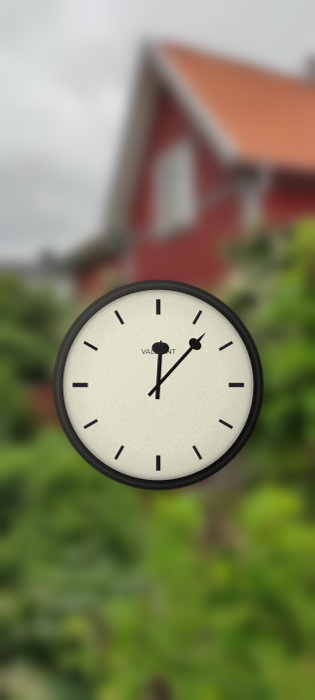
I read 12.07
